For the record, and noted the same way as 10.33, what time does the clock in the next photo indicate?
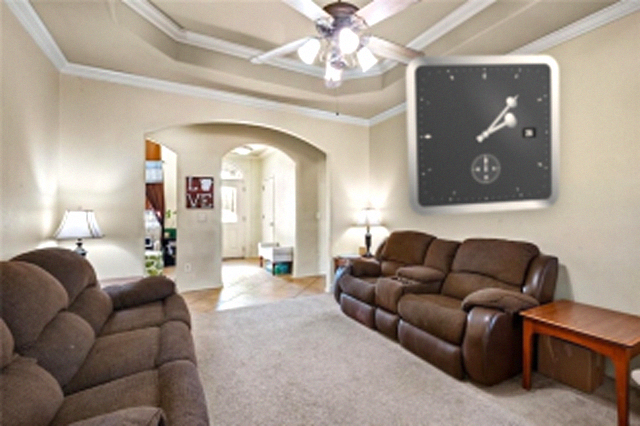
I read 2.07
